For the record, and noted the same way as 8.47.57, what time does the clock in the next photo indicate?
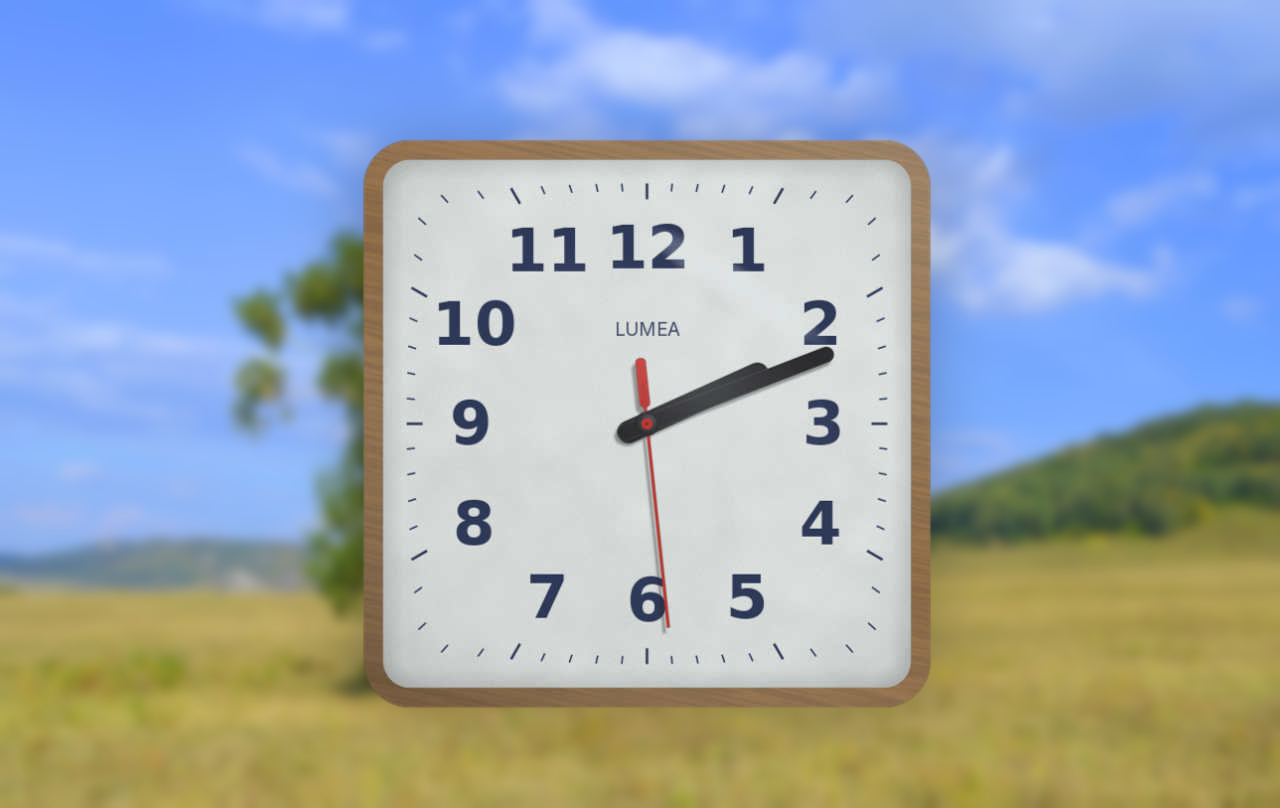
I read 2.11.29
